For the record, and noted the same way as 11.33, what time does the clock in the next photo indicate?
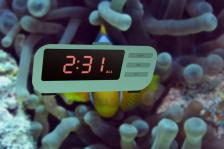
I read 2.31
